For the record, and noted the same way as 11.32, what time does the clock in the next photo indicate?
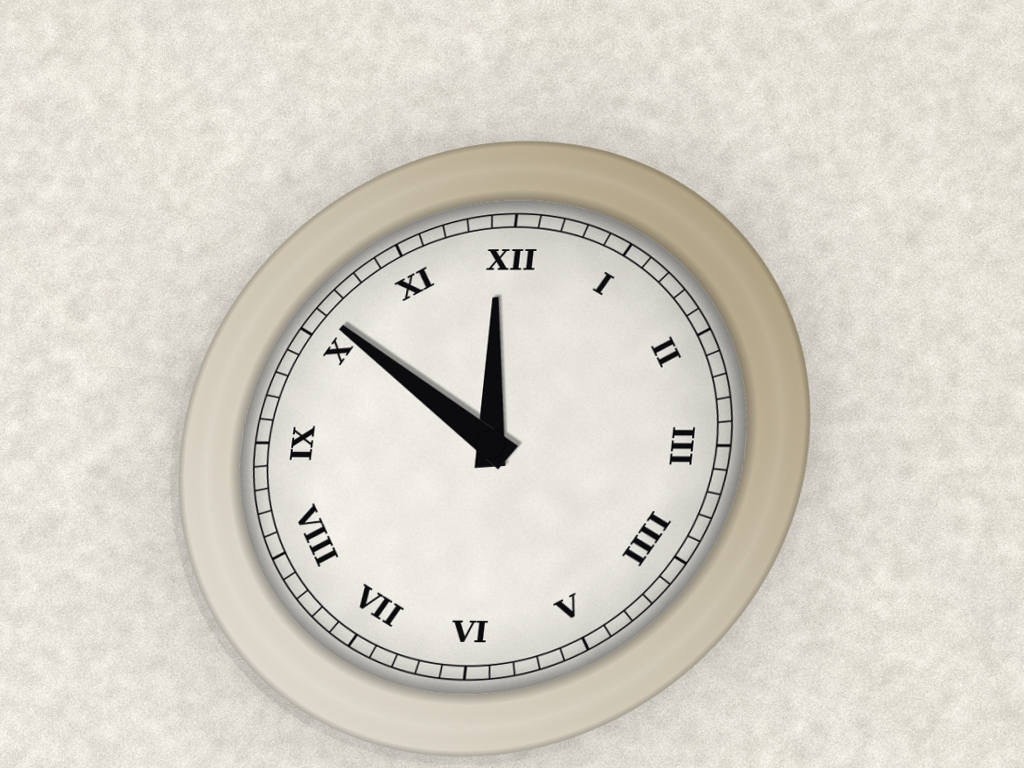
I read 11.51
